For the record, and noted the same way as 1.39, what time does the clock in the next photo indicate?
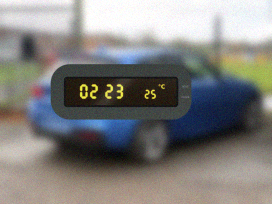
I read 2.23
